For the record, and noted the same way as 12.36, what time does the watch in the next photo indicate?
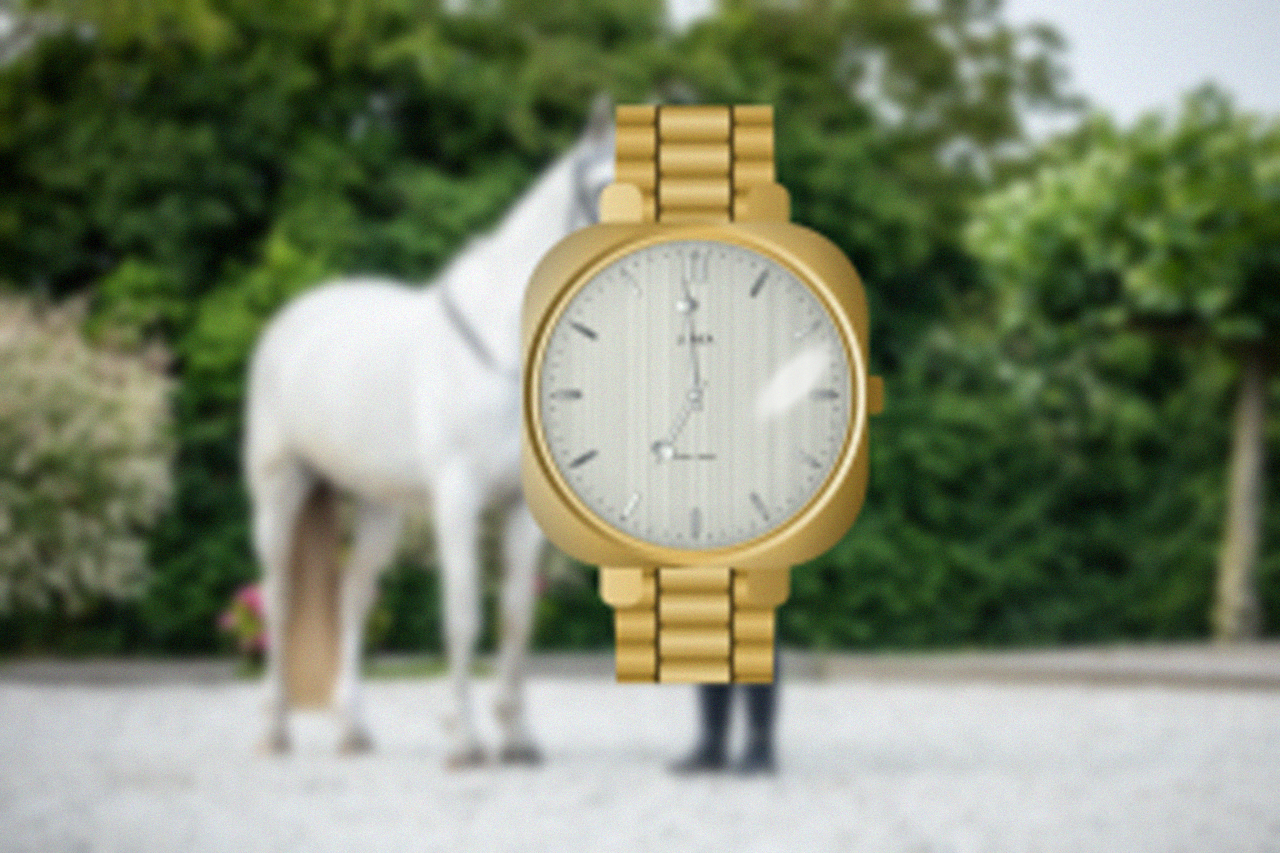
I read 6.59
